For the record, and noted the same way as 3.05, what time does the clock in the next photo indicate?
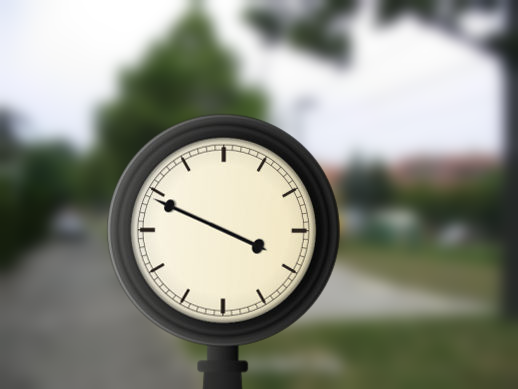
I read 3.49
